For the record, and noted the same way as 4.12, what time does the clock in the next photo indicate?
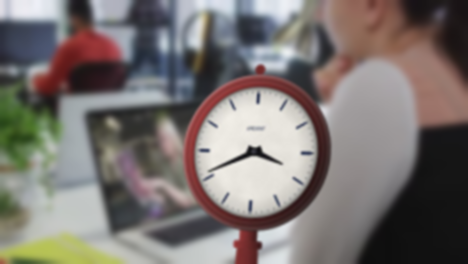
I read 3.41
